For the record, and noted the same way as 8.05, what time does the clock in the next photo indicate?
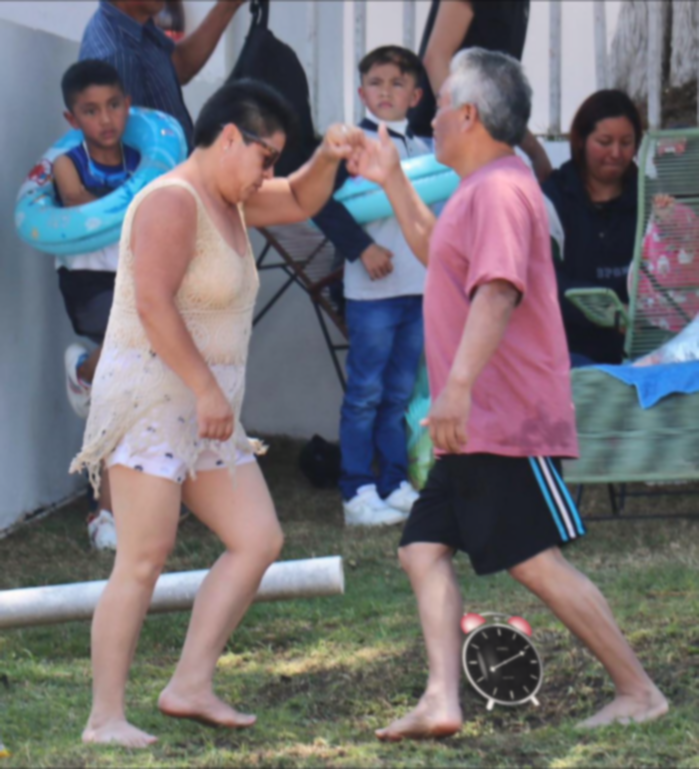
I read 8.11
